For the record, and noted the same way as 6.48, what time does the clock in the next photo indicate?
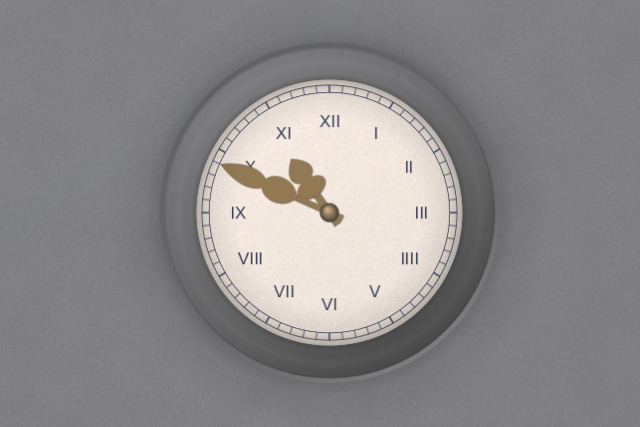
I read 10.49
